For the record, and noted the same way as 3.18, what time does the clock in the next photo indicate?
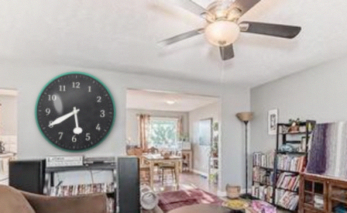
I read 5.40
